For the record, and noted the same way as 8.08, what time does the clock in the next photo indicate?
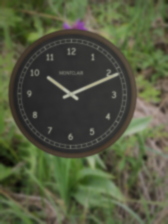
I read 10.11
